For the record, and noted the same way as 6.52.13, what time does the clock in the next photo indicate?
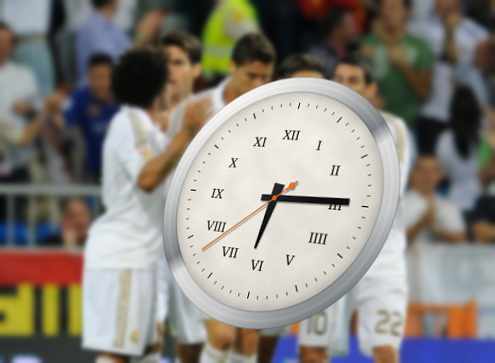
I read 6.14.38
